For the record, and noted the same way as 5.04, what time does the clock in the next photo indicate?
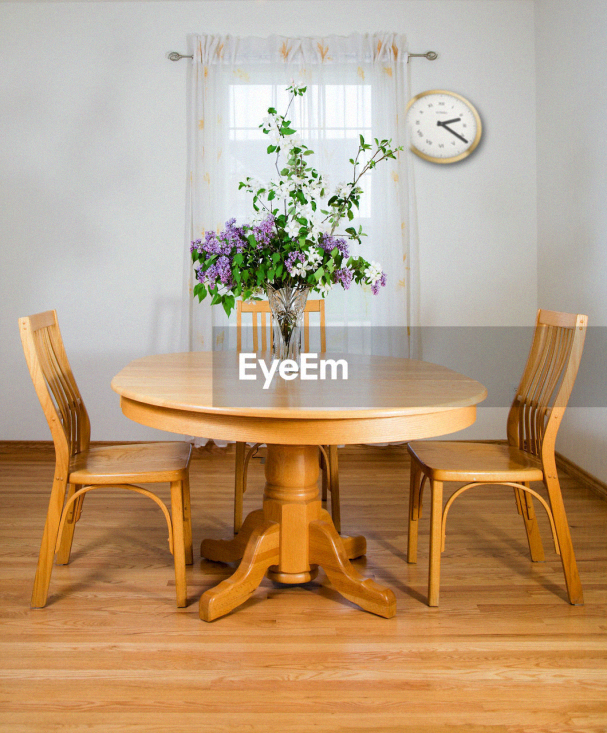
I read 2.21
